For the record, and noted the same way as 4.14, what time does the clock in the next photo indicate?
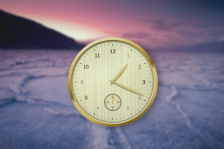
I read 1.19
